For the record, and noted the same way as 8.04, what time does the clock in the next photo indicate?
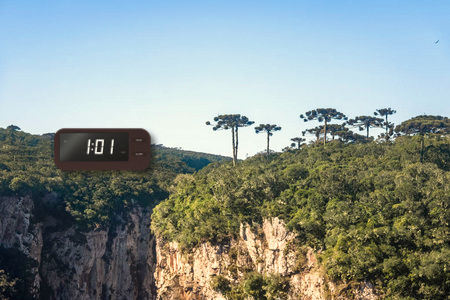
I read 1.01
